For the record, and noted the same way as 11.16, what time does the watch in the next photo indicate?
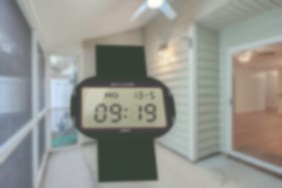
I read 9.19
